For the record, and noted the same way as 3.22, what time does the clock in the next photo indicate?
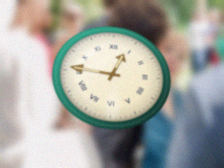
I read 12.46
